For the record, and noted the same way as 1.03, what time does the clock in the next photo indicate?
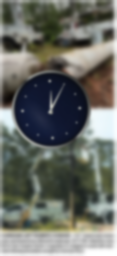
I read 12.05
